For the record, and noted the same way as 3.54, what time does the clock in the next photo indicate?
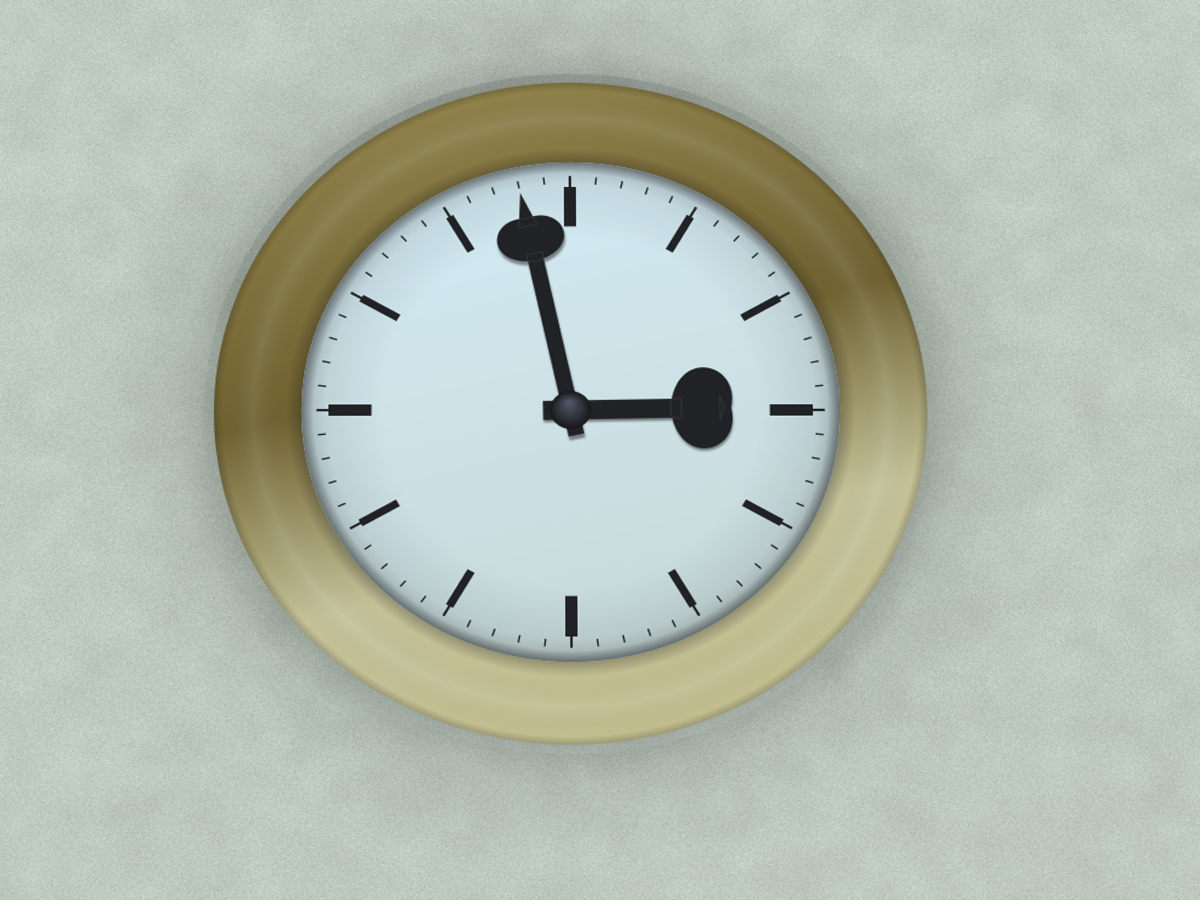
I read 2.58
